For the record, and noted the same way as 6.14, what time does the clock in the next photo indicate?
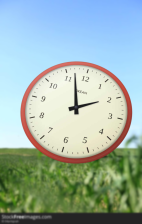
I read 1.57
